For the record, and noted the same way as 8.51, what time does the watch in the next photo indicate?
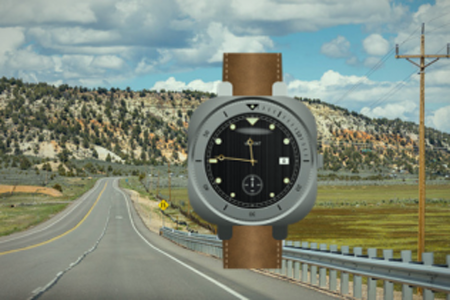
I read 11.46
